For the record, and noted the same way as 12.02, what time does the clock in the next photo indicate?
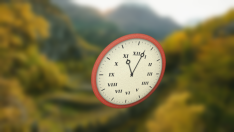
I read 11.03
